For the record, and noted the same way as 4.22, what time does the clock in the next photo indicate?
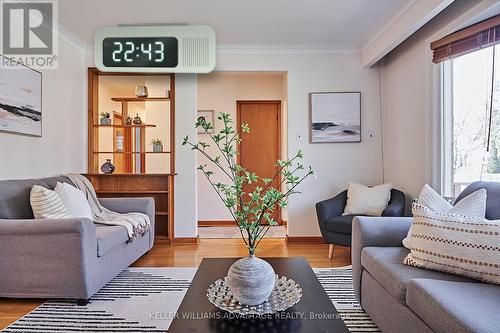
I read 22.43
